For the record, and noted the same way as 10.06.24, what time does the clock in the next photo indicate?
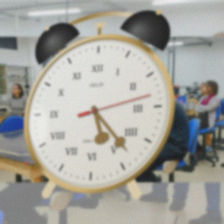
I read 5.23.13
